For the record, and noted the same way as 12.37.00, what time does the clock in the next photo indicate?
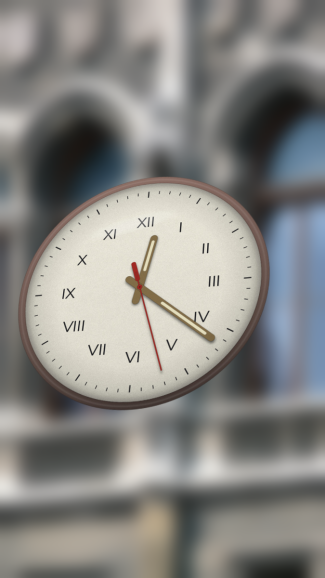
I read 12.21.27
